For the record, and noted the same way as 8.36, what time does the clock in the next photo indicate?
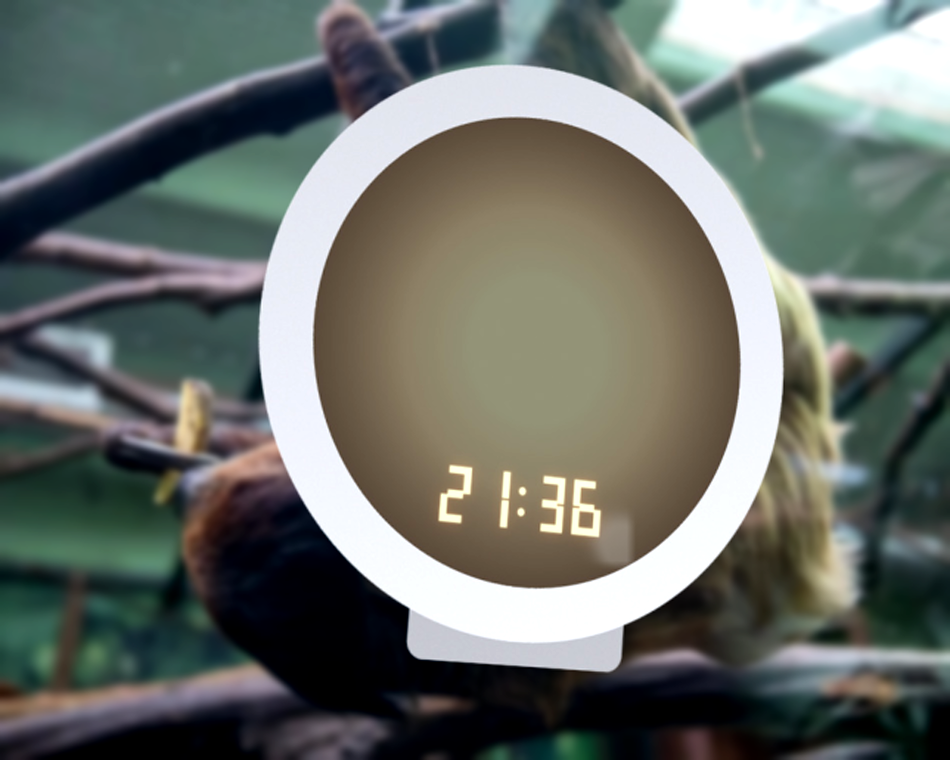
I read 21.36
